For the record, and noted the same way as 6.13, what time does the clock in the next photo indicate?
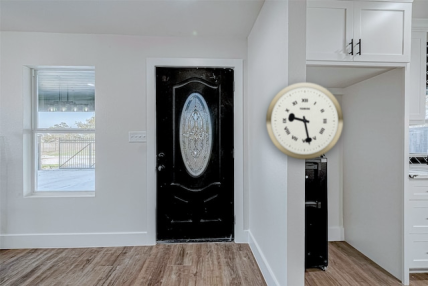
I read 9.28
